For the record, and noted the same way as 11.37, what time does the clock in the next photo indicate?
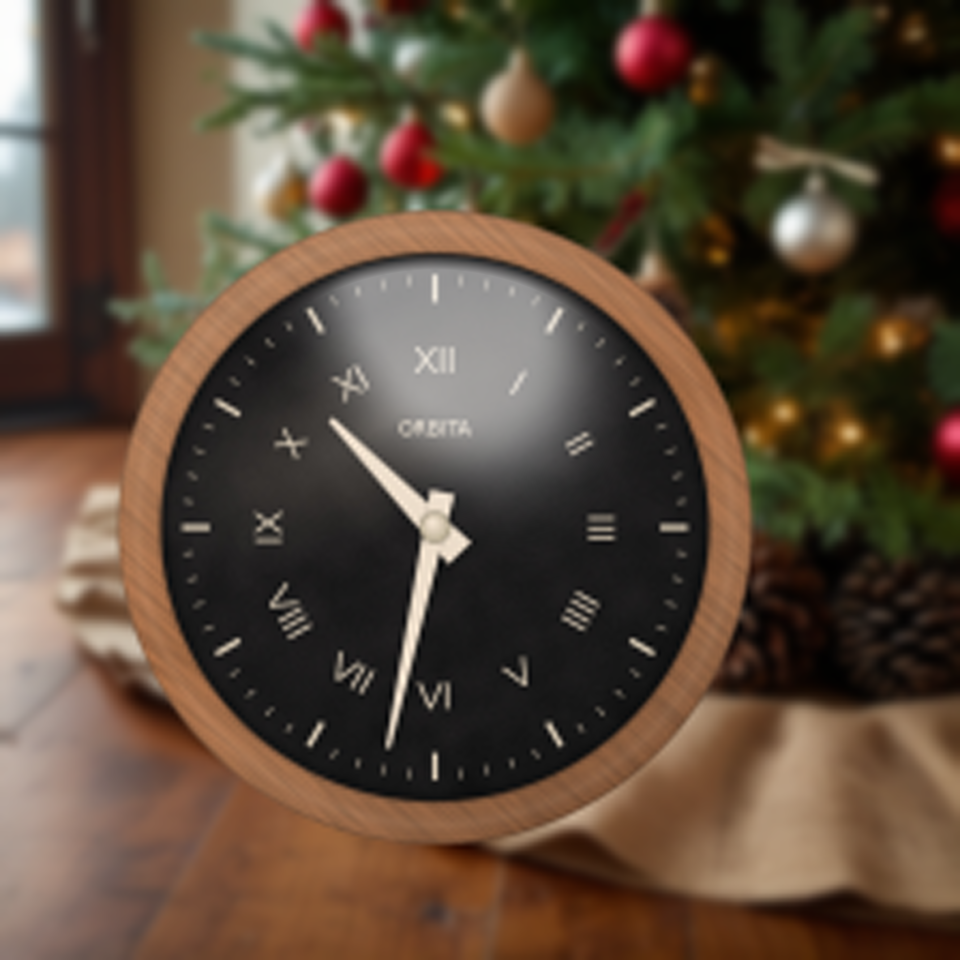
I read 10.32
